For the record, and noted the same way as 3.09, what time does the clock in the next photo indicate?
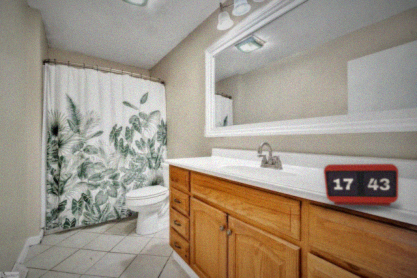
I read 17.43
